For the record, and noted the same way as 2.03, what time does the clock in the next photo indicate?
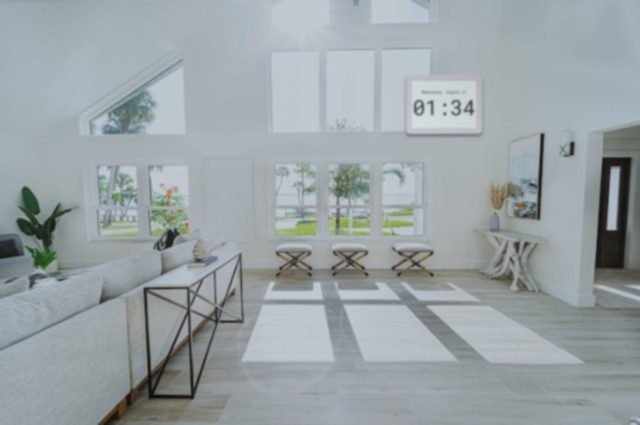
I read 1.34
